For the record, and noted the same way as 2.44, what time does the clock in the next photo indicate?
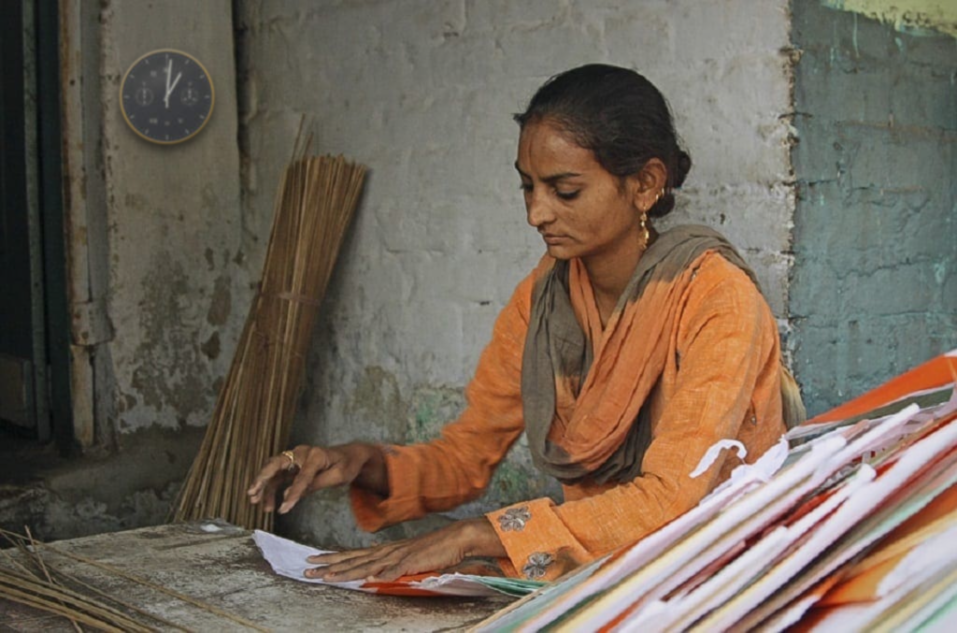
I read 1.01
